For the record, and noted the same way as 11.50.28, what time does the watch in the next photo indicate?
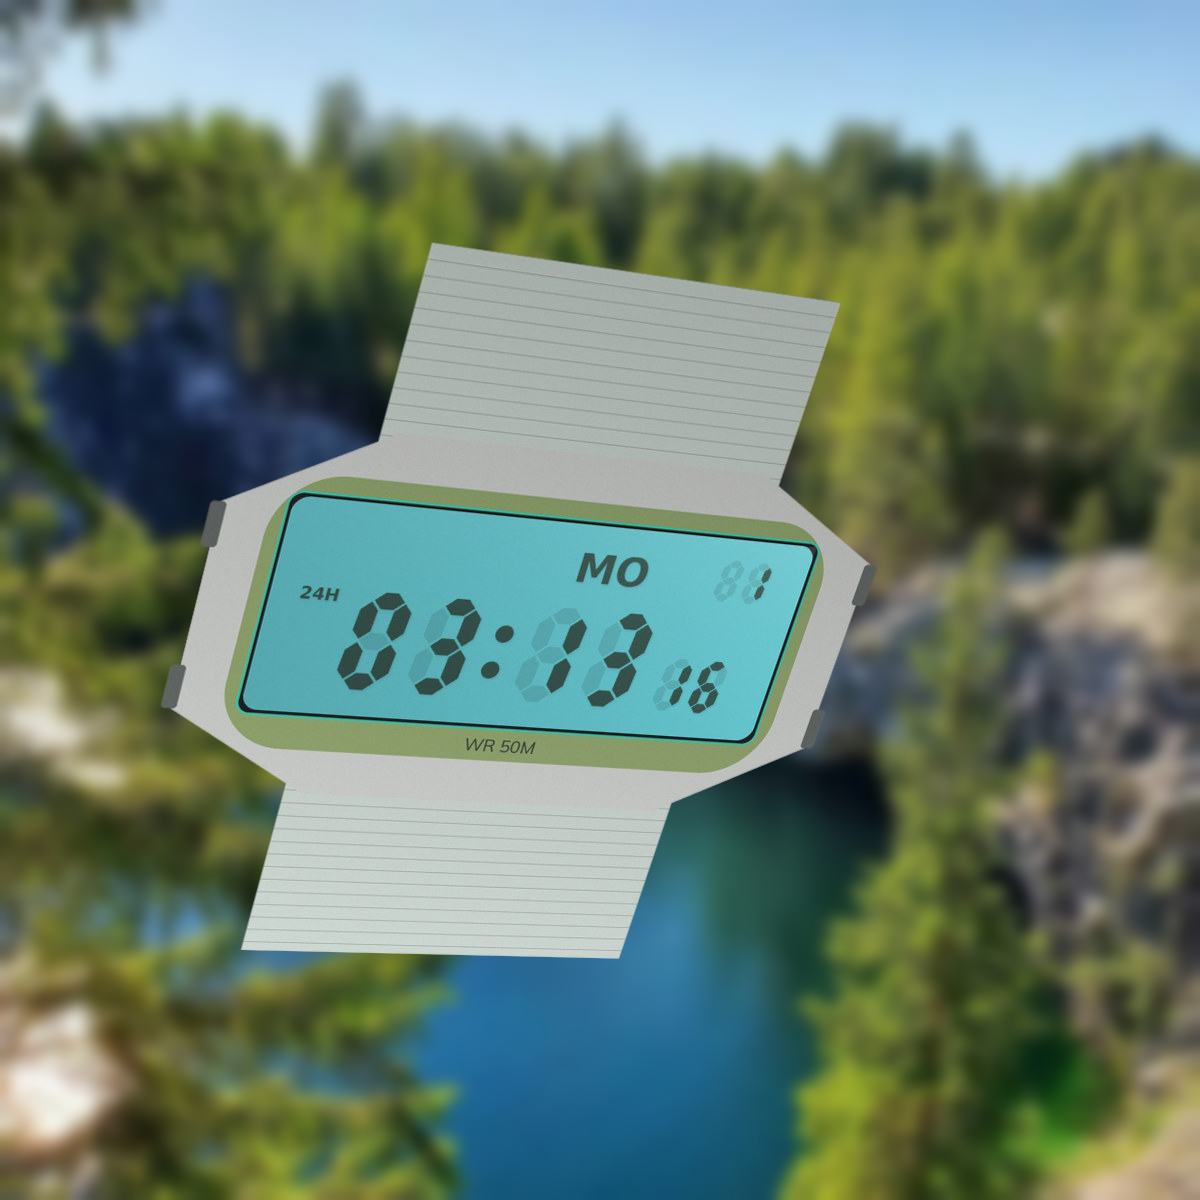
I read 3.13.16
